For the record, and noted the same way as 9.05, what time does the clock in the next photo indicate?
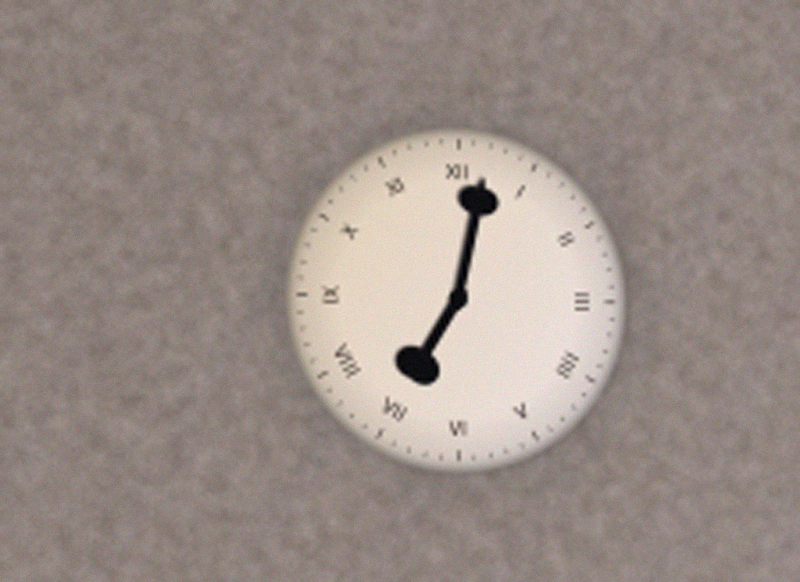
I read 7.02
